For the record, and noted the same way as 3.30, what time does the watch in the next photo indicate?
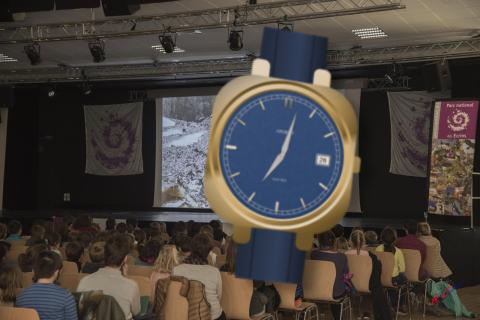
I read 7.02
